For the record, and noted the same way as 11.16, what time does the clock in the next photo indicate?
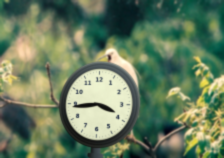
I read 3.44
